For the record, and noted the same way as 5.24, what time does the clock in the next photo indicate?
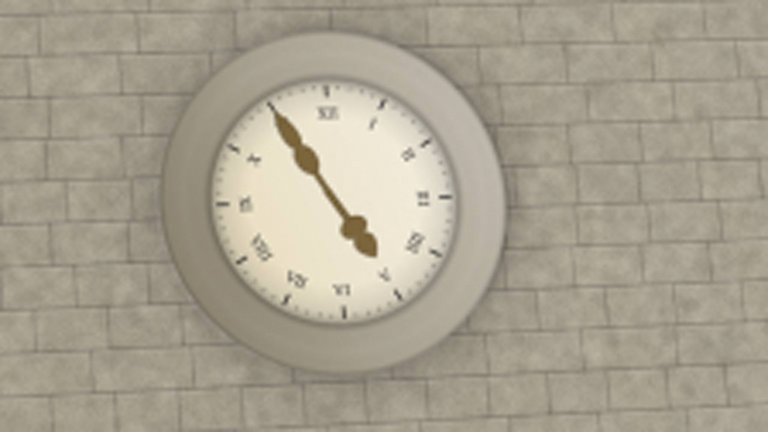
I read 4.55
